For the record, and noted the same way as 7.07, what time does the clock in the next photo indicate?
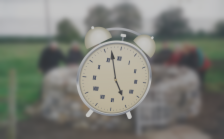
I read 4.57
